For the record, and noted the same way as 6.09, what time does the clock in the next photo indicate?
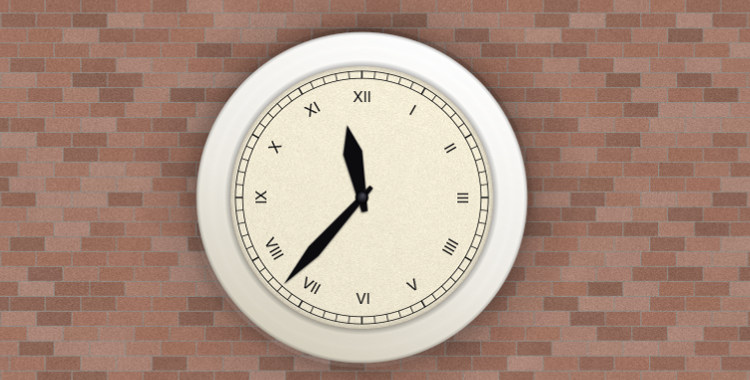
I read 11.37
